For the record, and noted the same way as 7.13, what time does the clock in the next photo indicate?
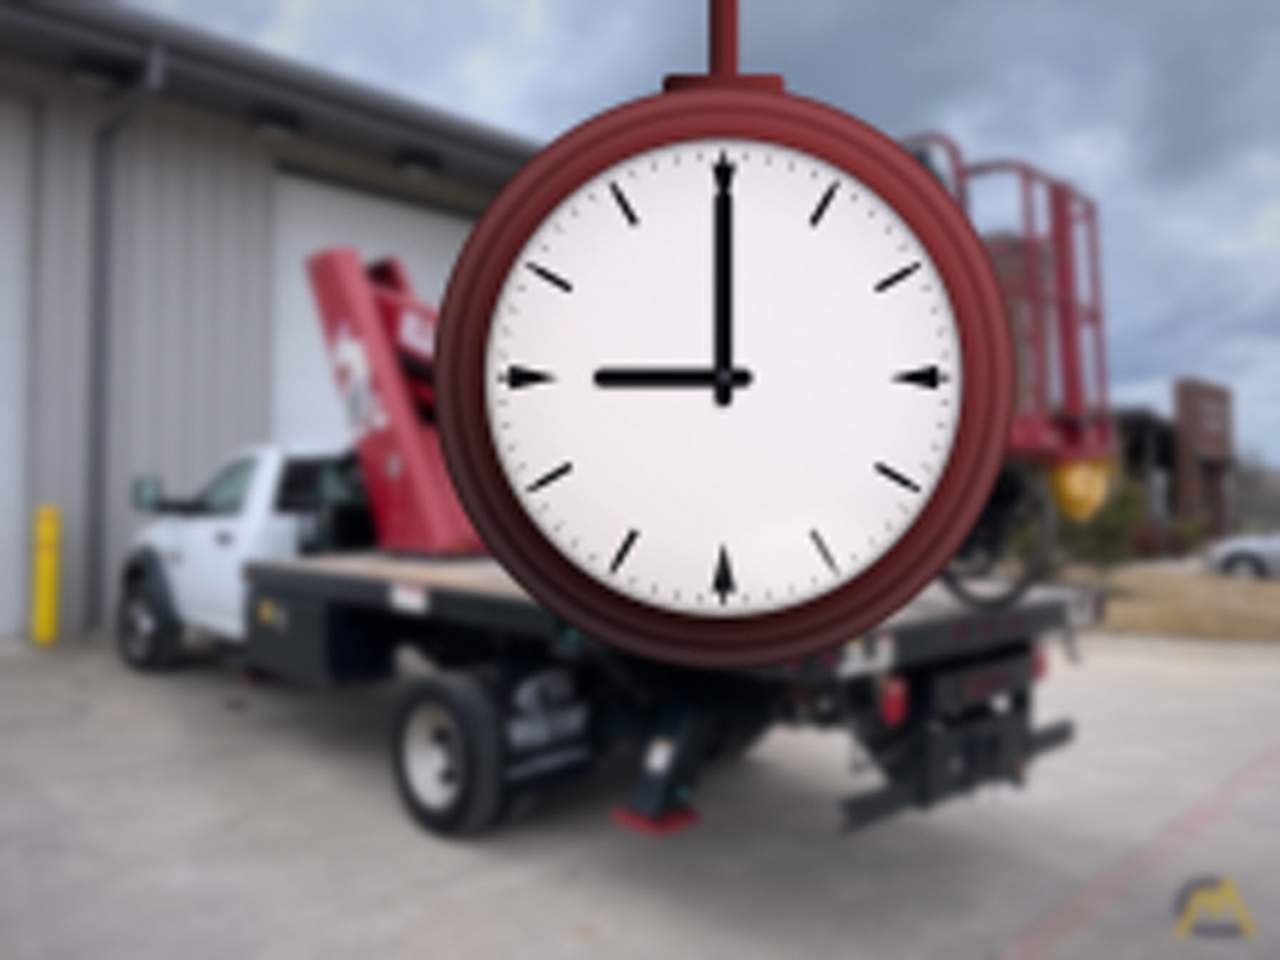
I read 9.00
